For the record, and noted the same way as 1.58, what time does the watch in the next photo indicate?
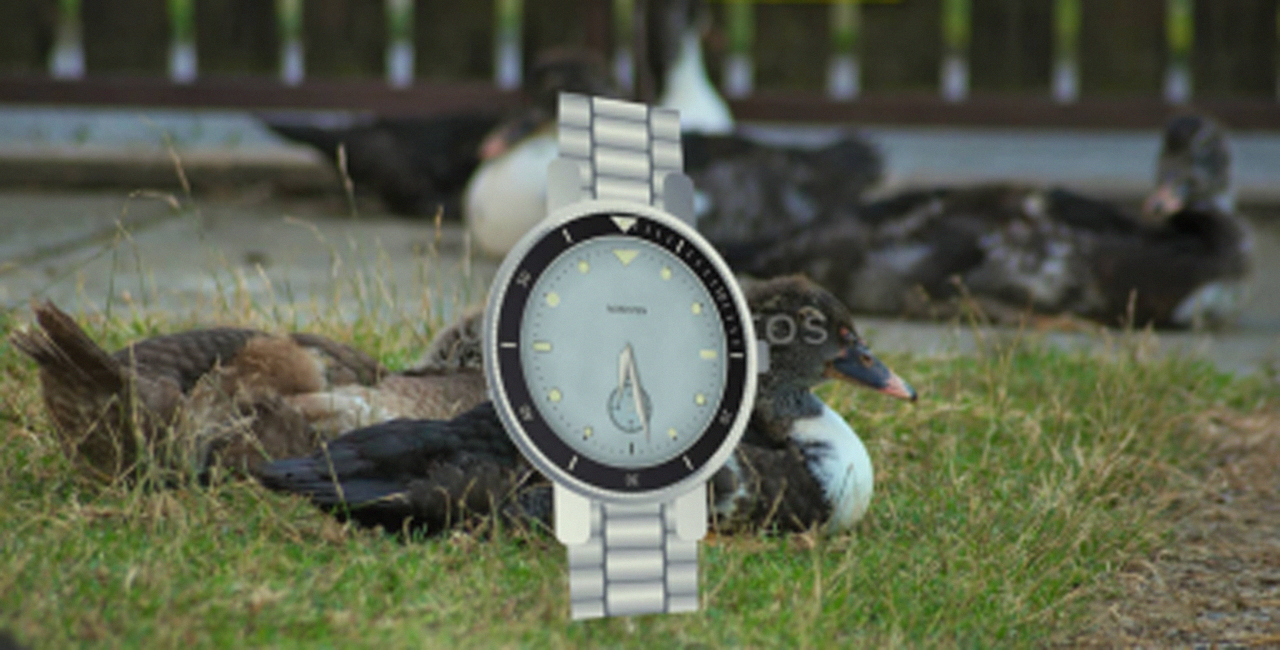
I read 6.28
